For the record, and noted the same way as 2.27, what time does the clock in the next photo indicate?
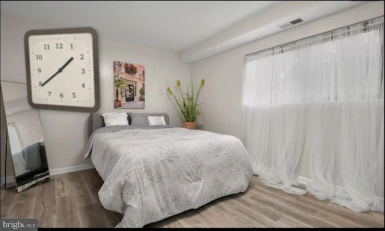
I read 1.39
